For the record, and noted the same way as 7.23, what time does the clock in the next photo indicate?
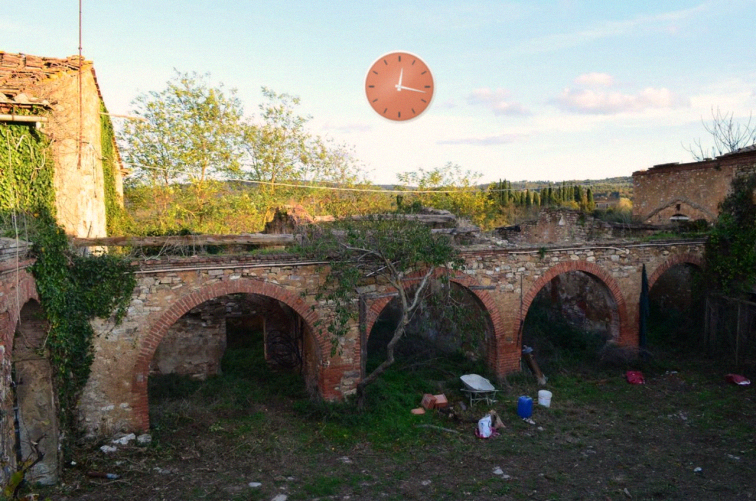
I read 12.17
